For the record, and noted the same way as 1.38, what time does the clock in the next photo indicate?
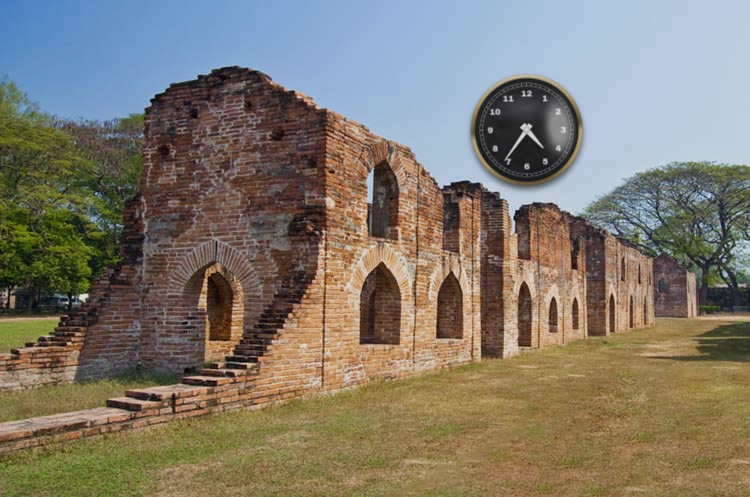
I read 4.36
